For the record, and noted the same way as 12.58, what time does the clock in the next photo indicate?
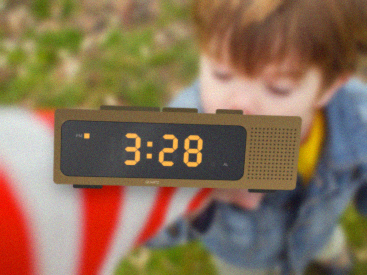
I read 3.28
